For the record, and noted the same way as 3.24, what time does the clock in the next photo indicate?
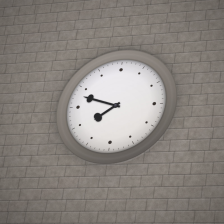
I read 7.48
